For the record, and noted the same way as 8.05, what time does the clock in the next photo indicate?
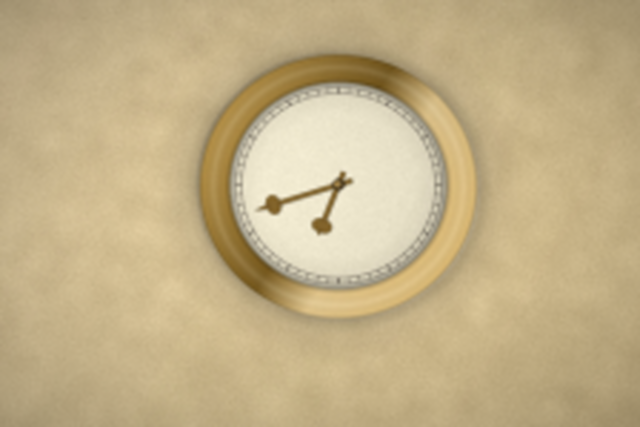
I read 6.42
